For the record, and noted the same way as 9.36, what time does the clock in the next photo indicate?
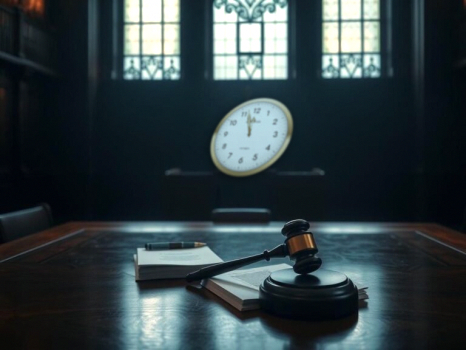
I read 11.57
